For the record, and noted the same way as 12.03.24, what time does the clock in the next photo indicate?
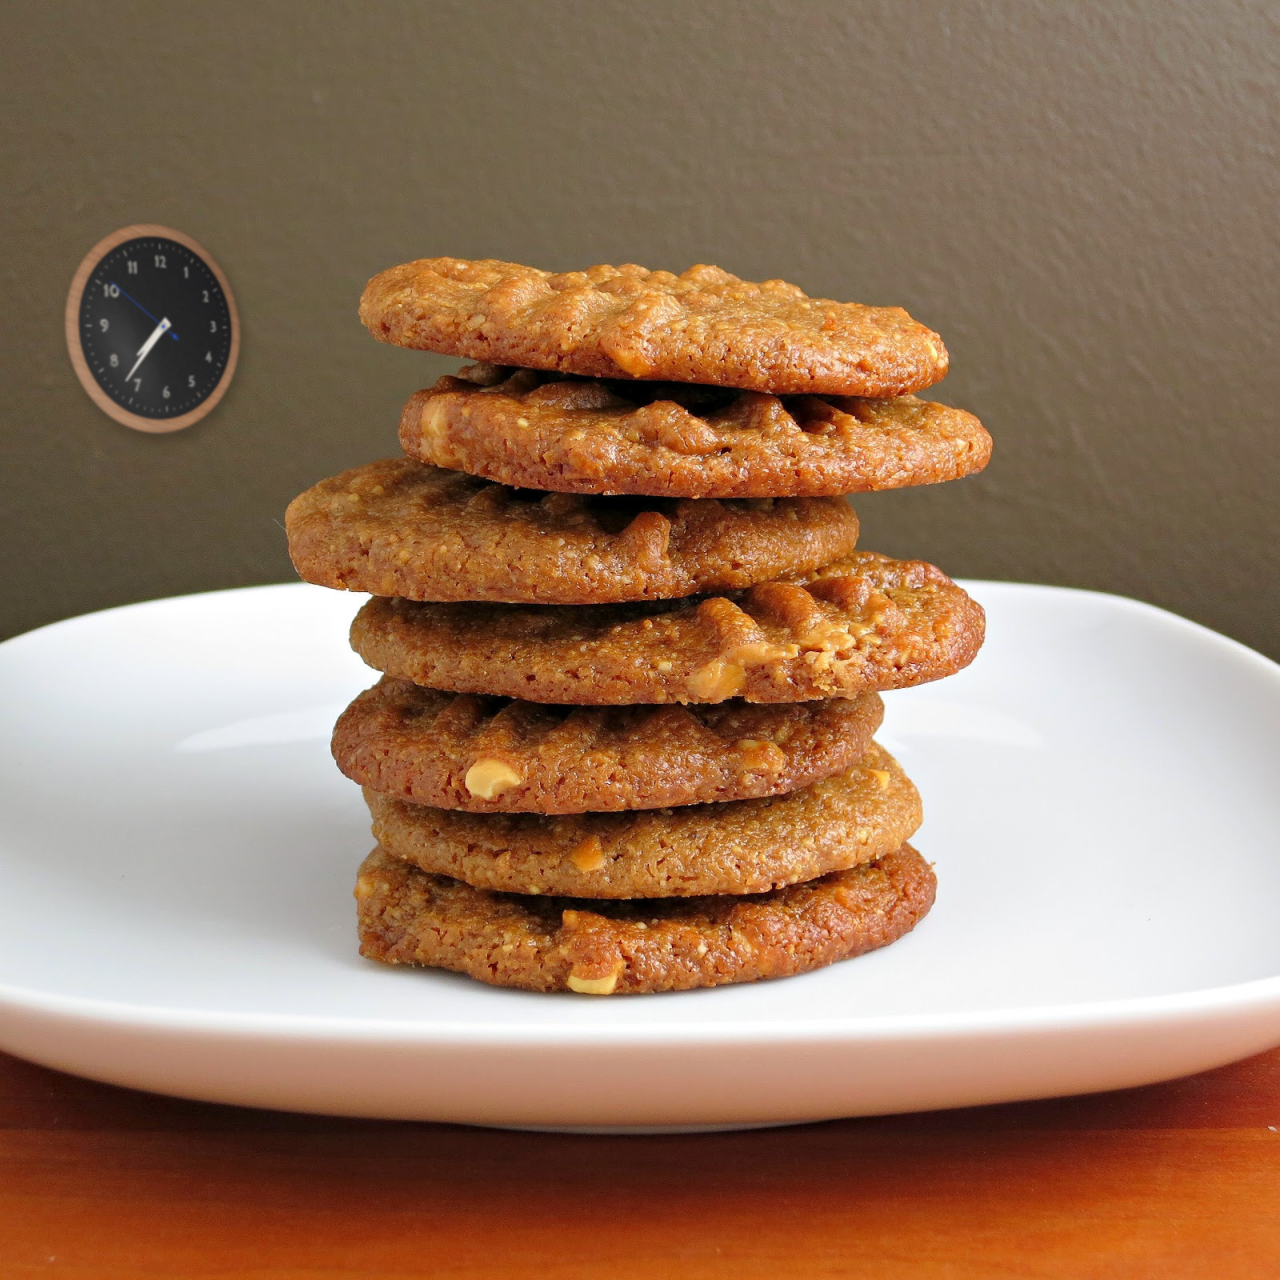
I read 7.36.51
